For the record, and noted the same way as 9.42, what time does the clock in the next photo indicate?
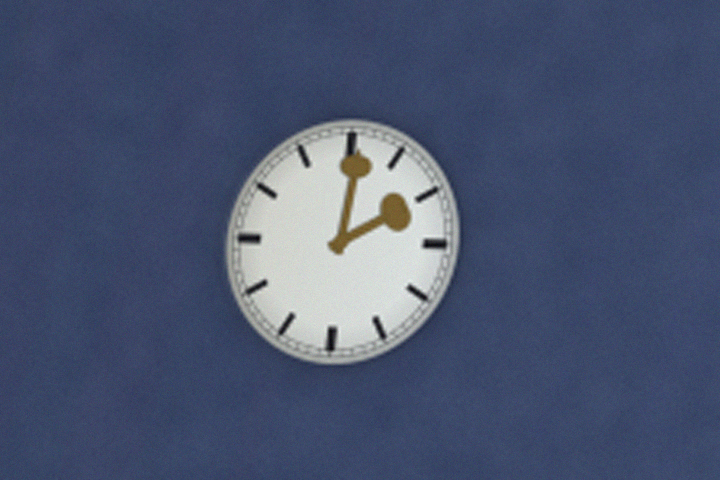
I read 2.01
